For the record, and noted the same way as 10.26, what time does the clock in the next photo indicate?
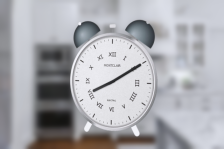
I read 8.10
